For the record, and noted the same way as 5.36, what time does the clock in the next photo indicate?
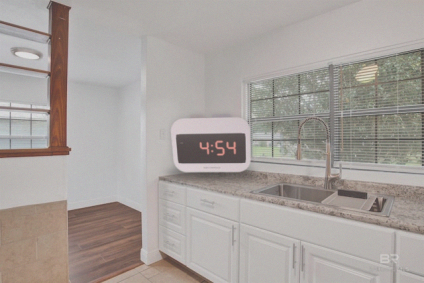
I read 4.54
